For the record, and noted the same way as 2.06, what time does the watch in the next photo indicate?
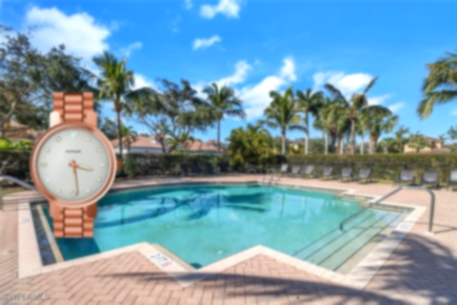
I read 3.29
